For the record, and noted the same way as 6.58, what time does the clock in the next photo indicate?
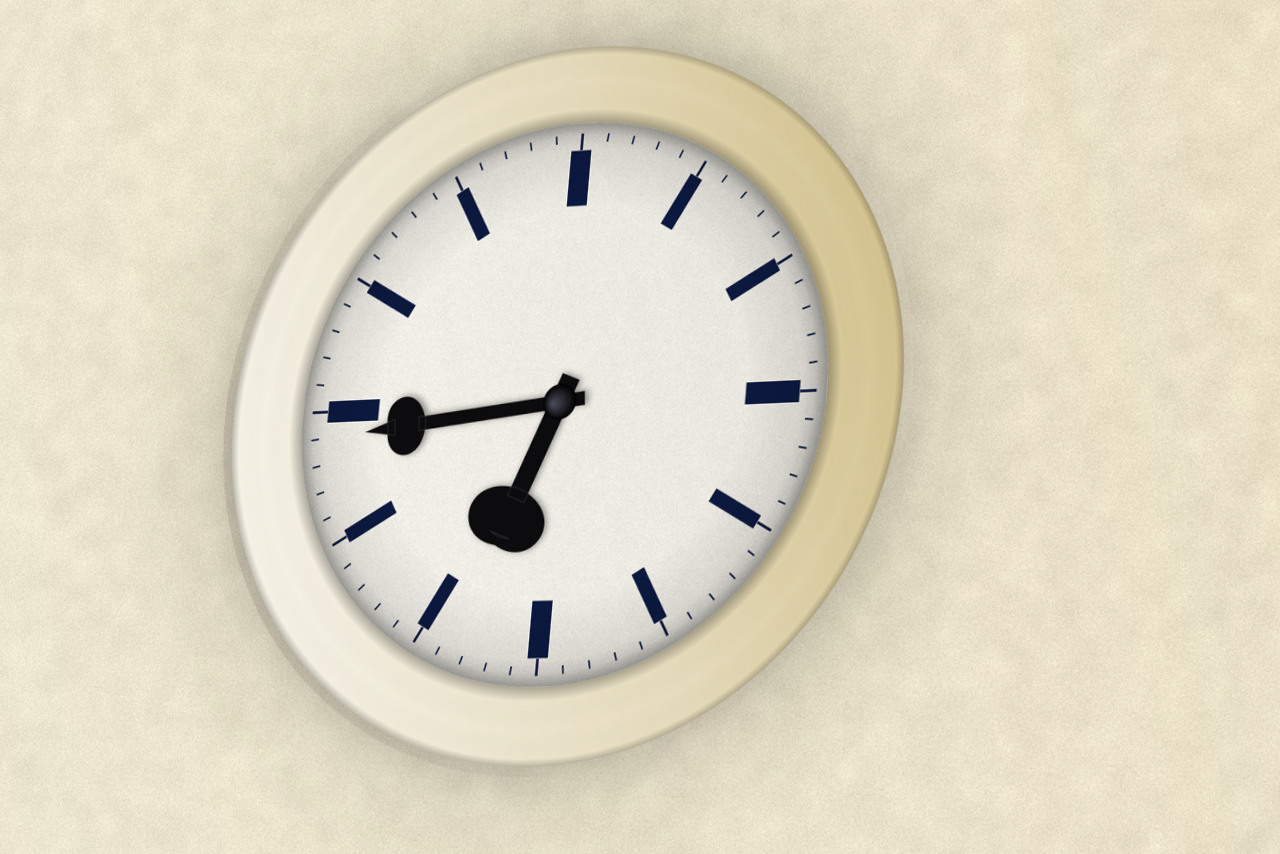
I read 6.44
